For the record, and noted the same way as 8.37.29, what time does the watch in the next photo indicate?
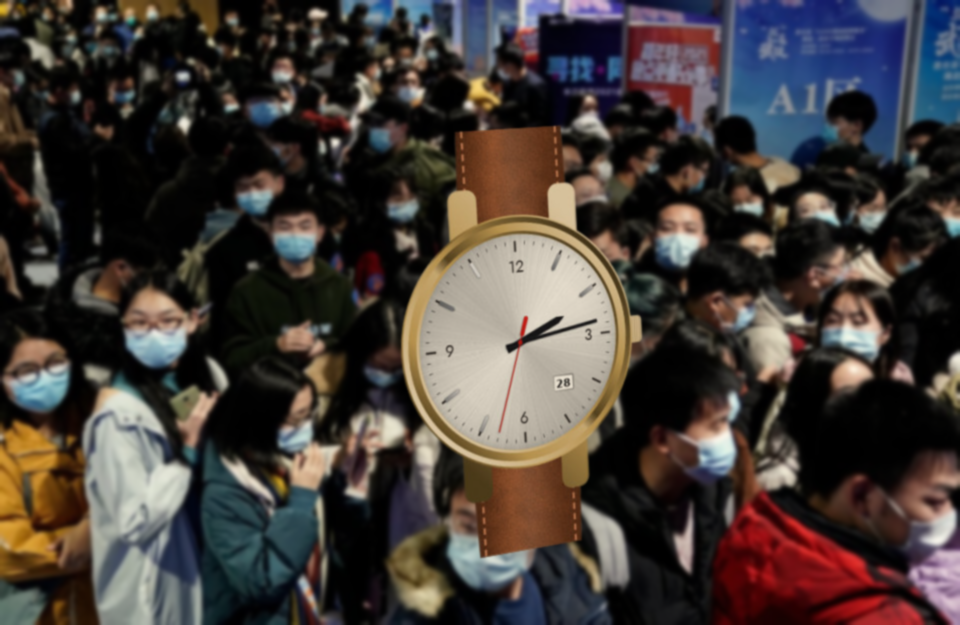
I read 2.13.33
